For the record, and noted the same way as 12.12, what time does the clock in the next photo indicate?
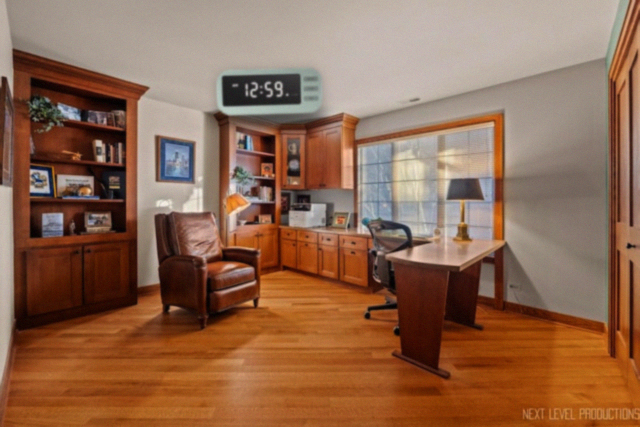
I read 12.59
